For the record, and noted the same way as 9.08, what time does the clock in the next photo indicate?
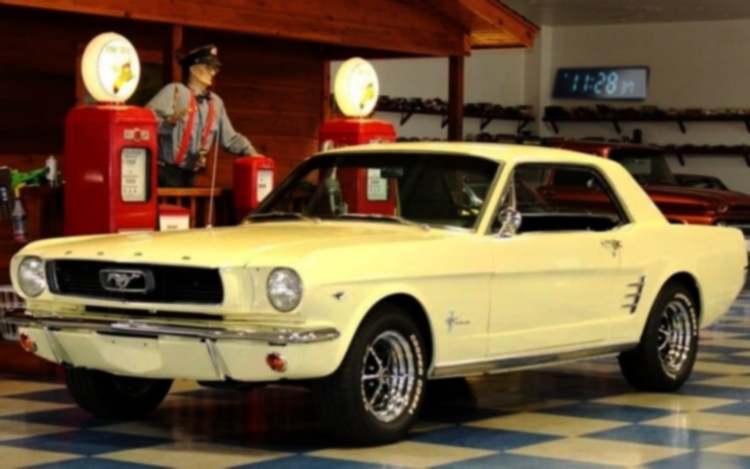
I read 11.28
